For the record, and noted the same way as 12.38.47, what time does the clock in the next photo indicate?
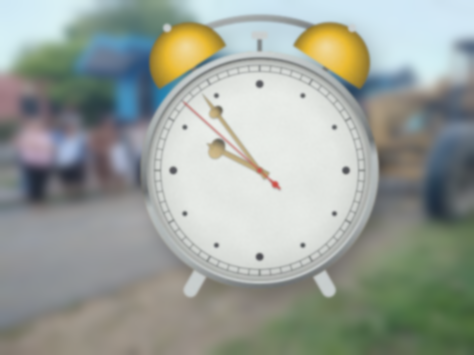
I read 9.53.52
